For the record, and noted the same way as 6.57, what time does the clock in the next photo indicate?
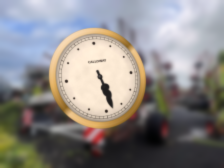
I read 5.28
